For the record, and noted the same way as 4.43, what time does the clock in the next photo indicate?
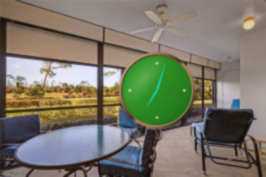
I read 7.03
